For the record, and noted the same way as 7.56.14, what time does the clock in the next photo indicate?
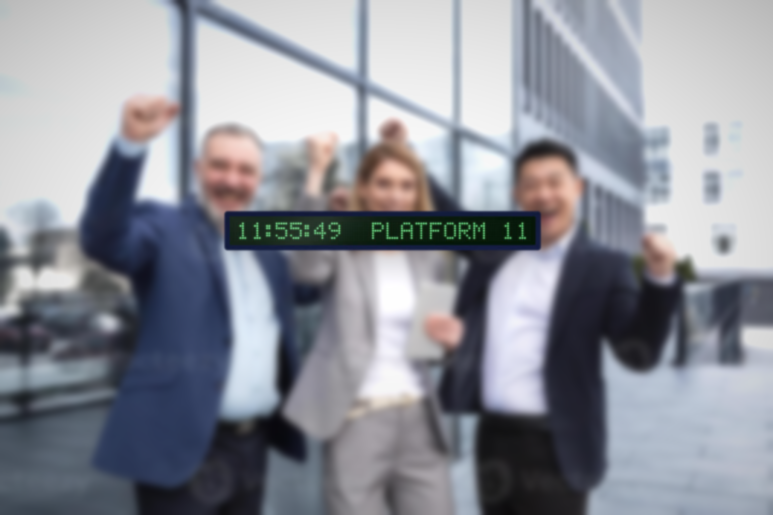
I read 11.55.49
